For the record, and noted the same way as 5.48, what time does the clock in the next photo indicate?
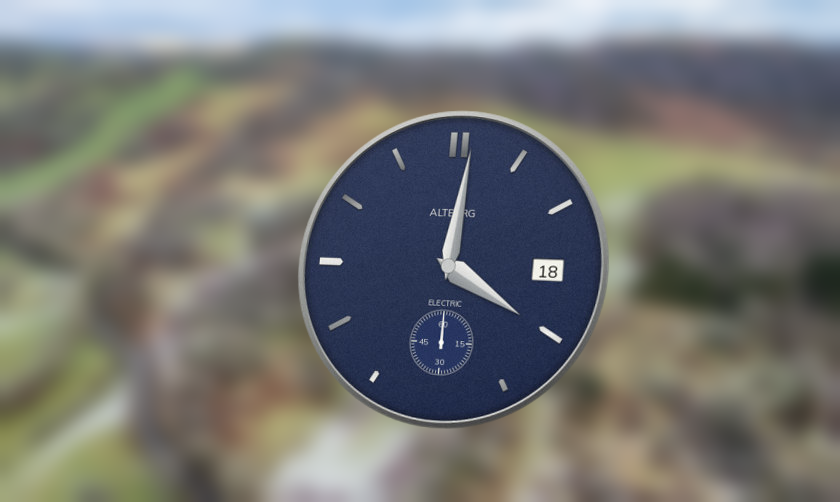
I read 4.01
